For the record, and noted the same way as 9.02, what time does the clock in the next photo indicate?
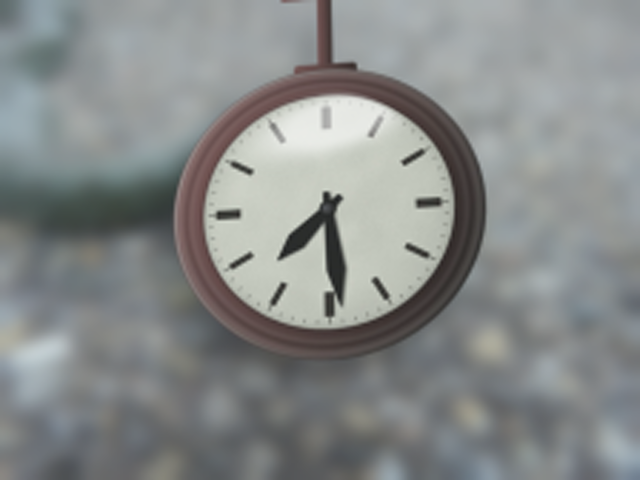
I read 7.29
